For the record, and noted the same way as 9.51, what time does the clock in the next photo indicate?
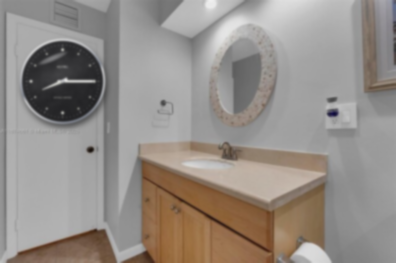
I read 8.15
